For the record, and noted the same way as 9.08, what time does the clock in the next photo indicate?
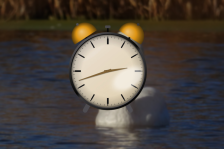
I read 2.42
